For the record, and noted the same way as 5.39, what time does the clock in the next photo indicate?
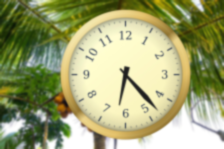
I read 6.23
